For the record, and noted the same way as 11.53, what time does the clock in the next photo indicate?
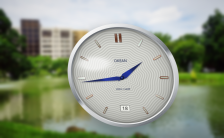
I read 1.44
